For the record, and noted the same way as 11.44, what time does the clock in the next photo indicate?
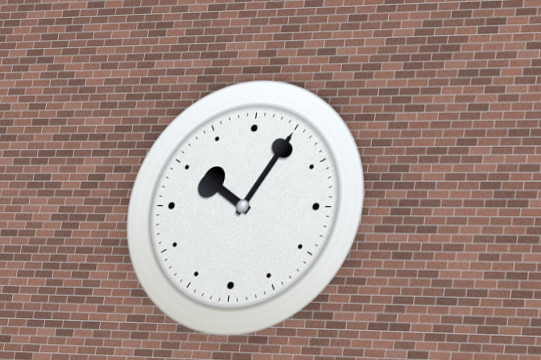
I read 10.05
